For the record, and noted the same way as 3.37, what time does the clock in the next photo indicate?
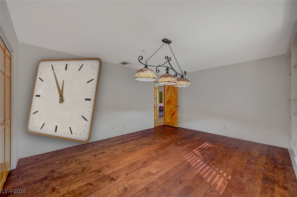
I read 11.55
